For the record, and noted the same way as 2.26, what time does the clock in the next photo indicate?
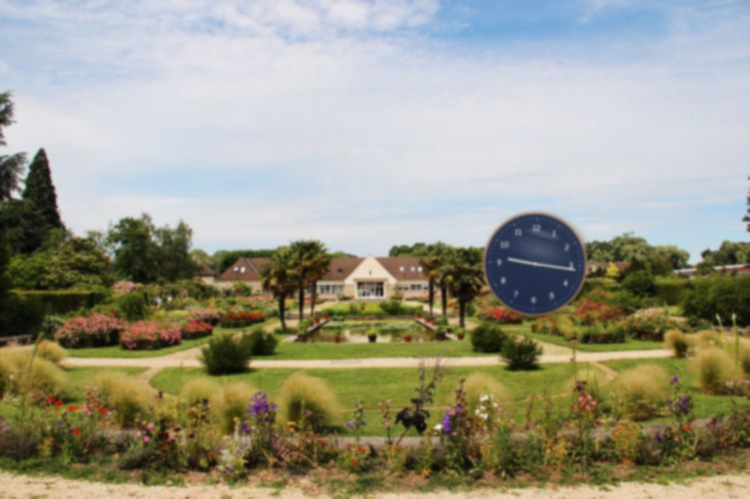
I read 9.16
